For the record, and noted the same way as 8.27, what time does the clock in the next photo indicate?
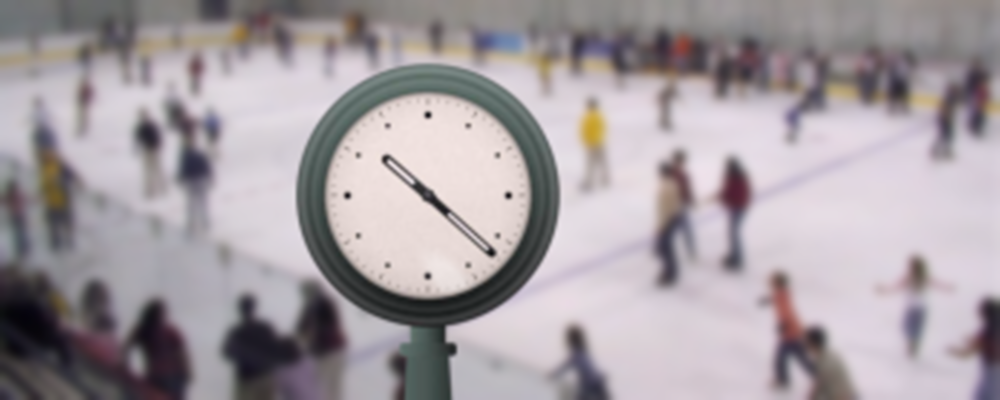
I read 10.22
